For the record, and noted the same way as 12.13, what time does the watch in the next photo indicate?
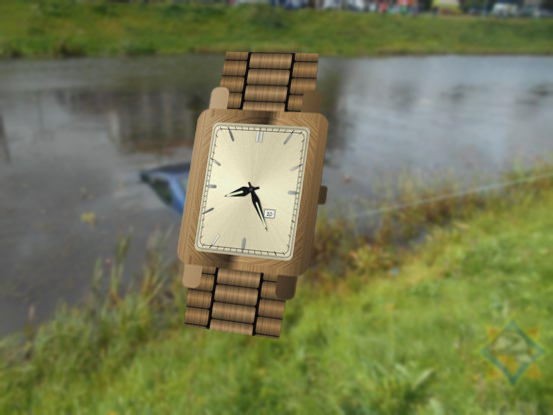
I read 8.25
